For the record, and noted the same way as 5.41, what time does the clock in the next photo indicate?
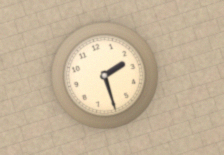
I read 2.30
